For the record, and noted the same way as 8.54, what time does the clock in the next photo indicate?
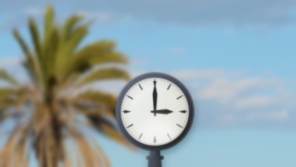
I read 3.00
